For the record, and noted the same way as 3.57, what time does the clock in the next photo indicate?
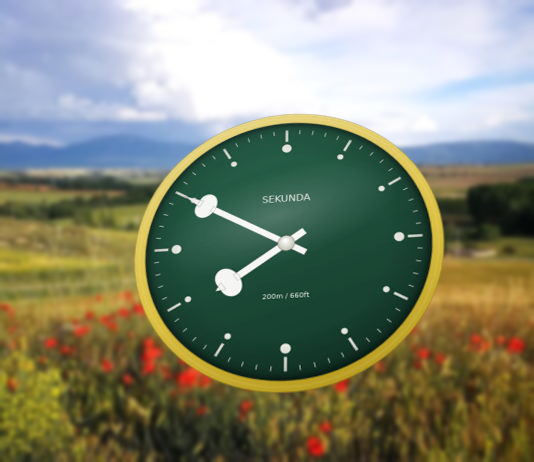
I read 7.50
